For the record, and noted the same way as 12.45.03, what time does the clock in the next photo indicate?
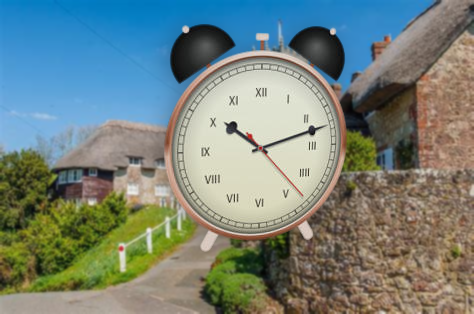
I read 10.12.23
